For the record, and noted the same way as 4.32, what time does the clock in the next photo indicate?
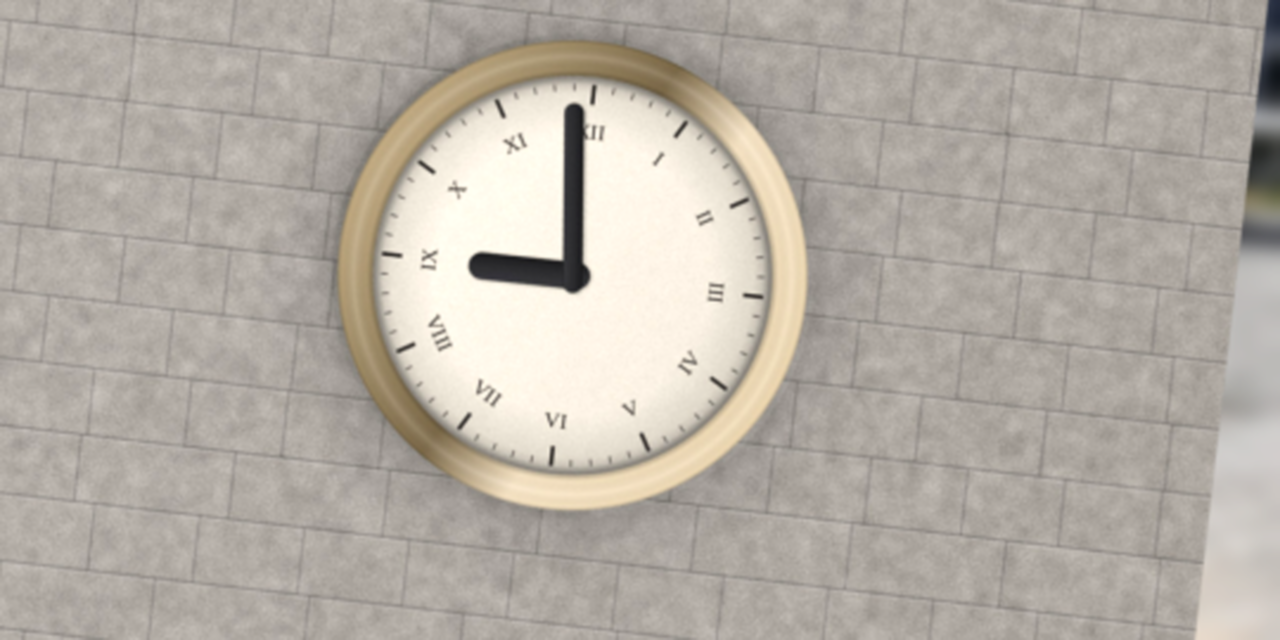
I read 8.59
